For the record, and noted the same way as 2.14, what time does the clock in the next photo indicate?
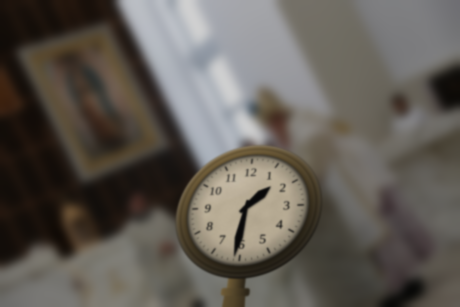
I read 1.31
